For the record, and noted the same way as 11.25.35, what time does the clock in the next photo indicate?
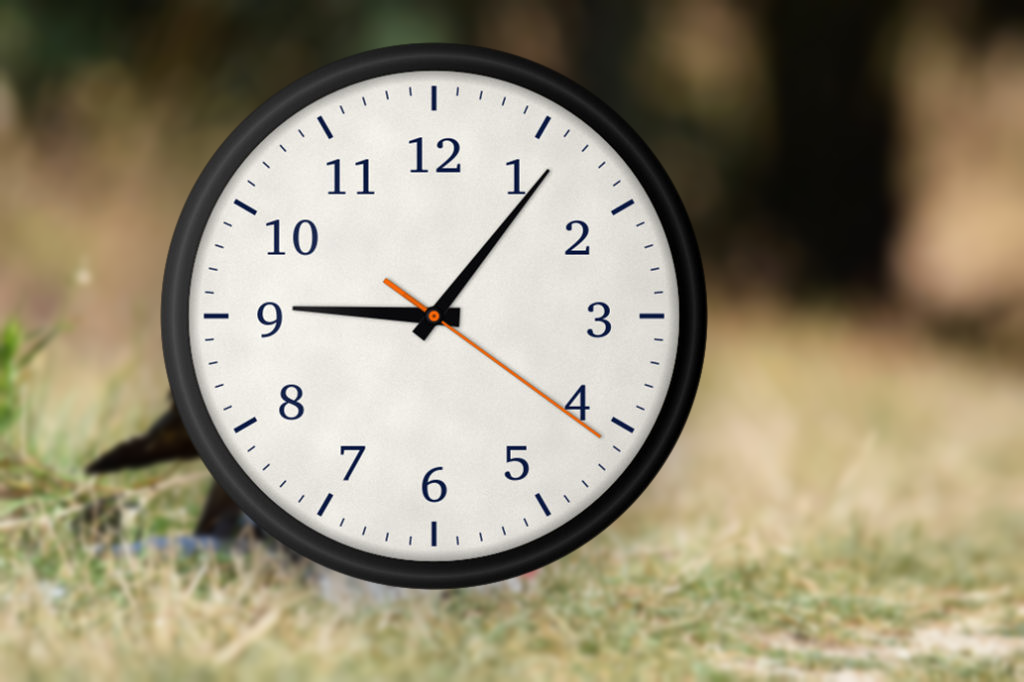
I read 9.06.21
